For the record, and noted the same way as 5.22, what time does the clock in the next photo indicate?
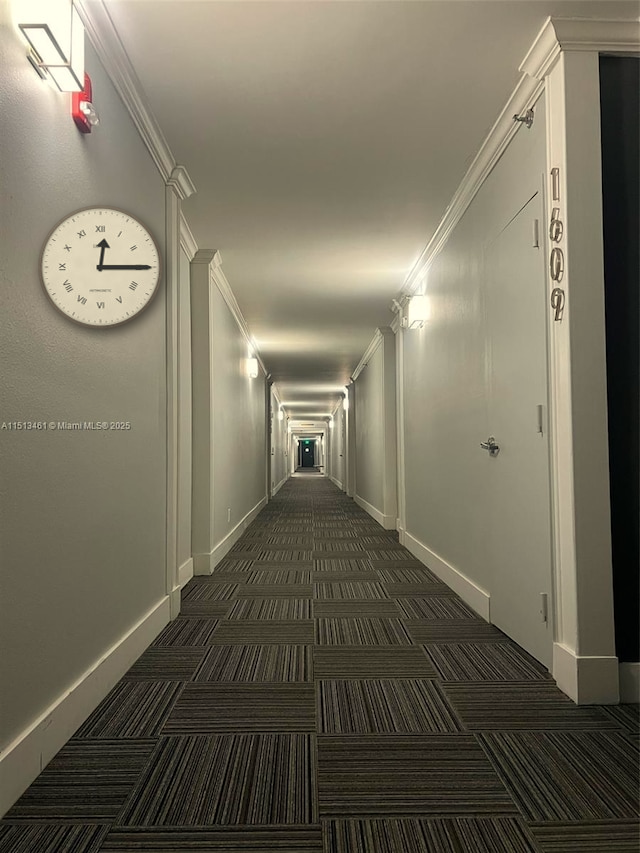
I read 12.15
